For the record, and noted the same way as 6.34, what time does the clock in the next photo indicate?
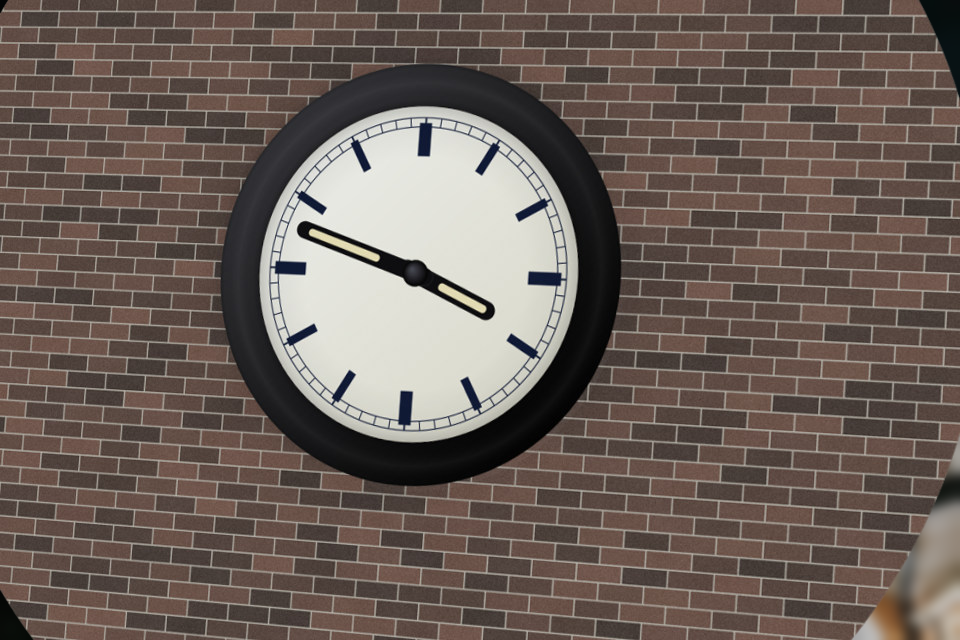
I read 3.48
